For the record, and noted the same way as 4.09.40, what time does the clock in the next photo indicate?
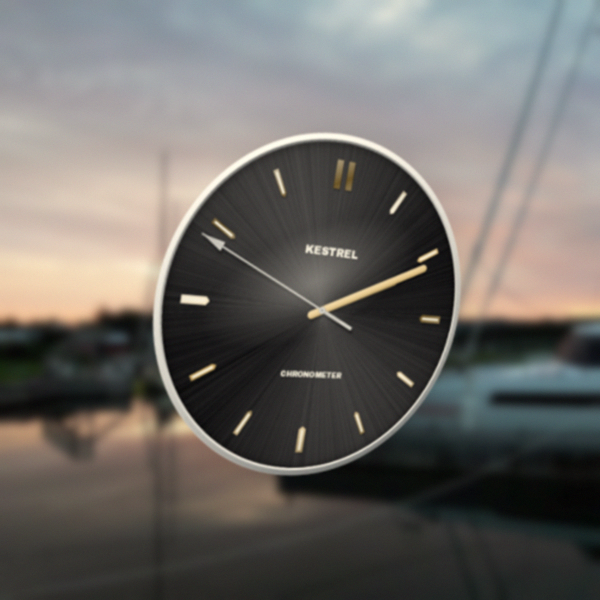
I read 2.10.49
